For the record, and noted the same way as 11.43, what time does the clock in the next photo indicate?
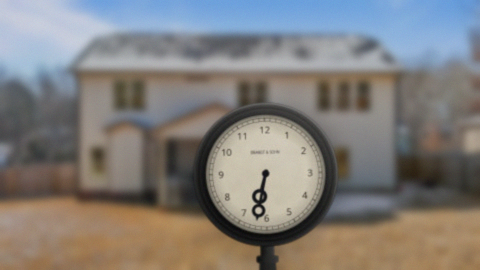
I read 6.32
